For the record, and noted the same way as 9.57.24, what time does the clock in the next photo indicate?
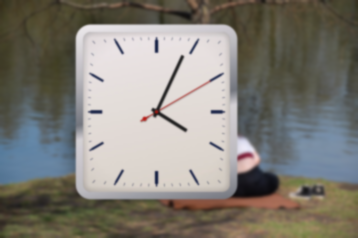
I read 4.04.10
